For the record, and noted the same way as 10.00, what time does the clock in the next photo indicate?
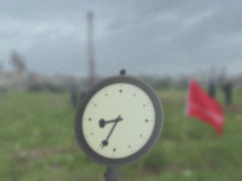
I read 8.34
